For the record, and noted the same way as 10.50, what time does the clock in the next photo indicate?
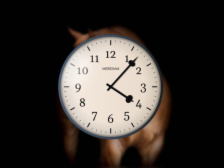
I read 4.07
